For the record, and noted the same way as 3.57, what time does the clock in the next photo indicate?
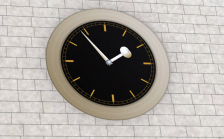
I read 1.54
